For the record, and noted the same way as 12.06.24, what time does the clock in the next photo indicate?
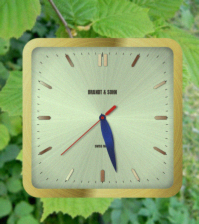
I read 5.27.38
